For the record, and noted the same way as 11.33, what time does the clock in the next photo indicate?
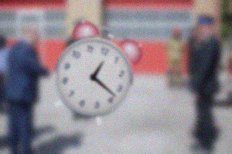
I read 12.18
